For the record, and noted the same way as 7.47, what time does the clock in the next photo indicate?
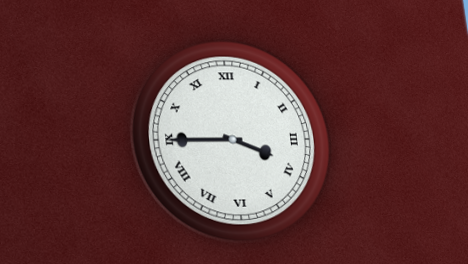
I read 3.45
